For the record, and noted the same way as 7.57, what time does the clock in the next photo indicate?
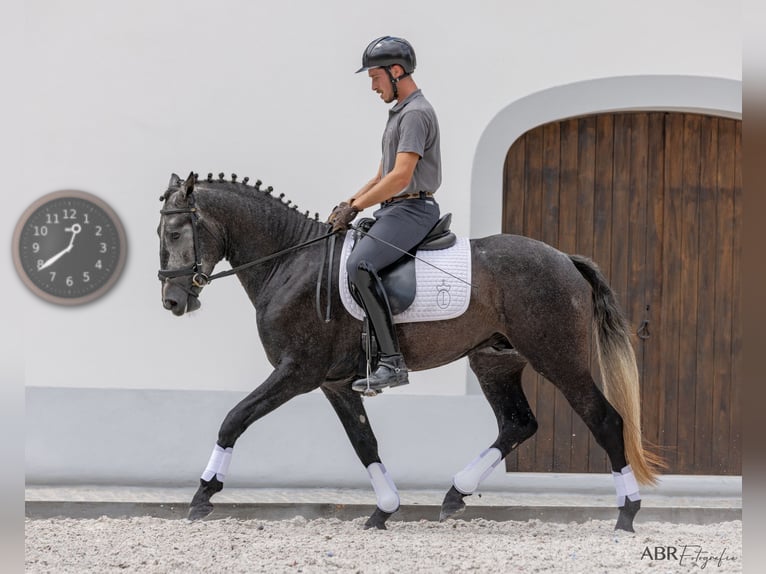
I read 12.39
